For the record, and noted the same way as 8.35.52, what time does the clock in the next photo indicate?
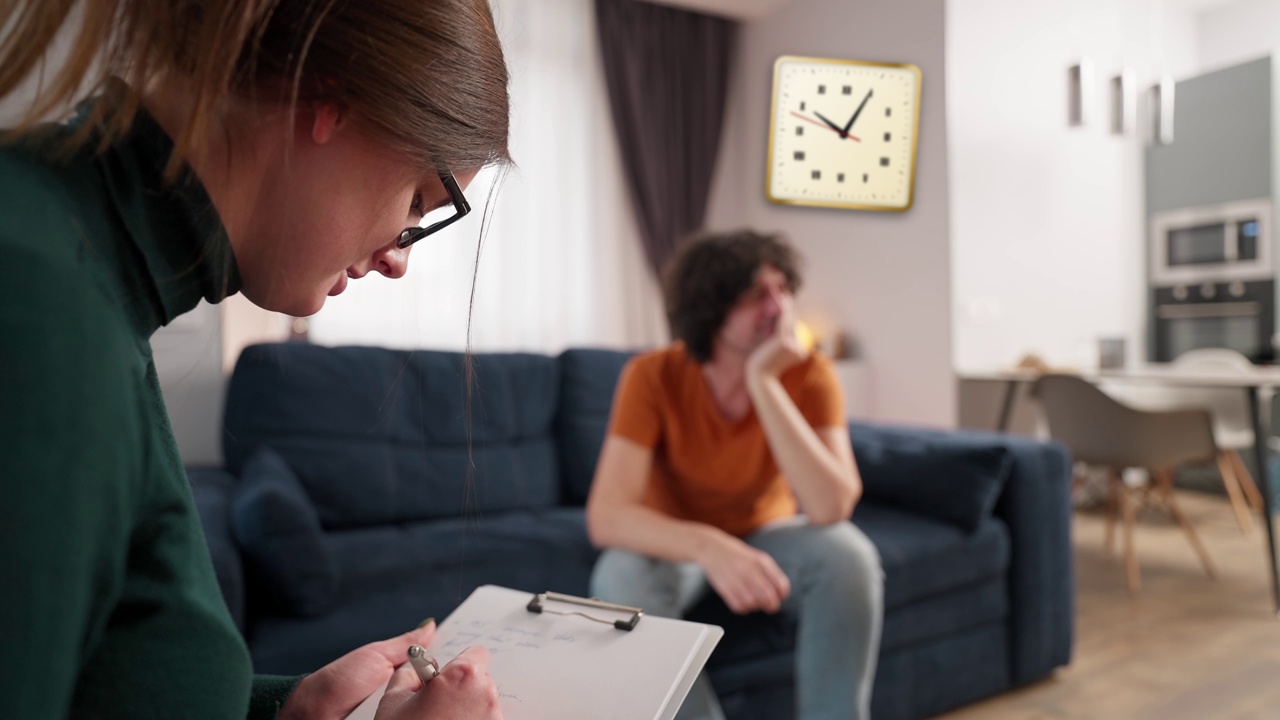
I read 10.04.48
